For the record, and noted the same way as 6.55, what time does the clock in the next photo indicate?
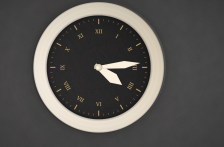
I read 4.14
